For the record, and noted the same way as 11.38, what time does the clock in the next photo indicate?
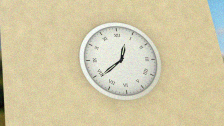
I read 12.39
